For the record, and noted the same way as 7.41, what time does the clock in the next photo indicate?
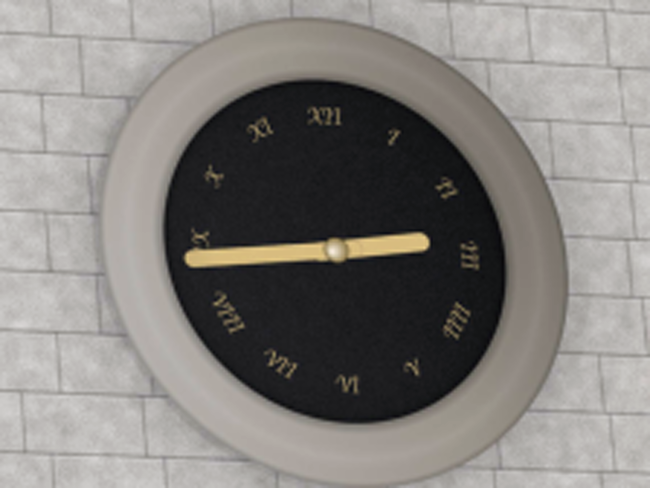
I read 2.44
